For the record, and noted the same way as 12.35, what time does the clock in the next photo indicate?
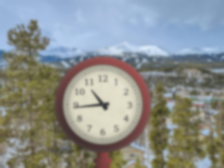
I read 10.44
